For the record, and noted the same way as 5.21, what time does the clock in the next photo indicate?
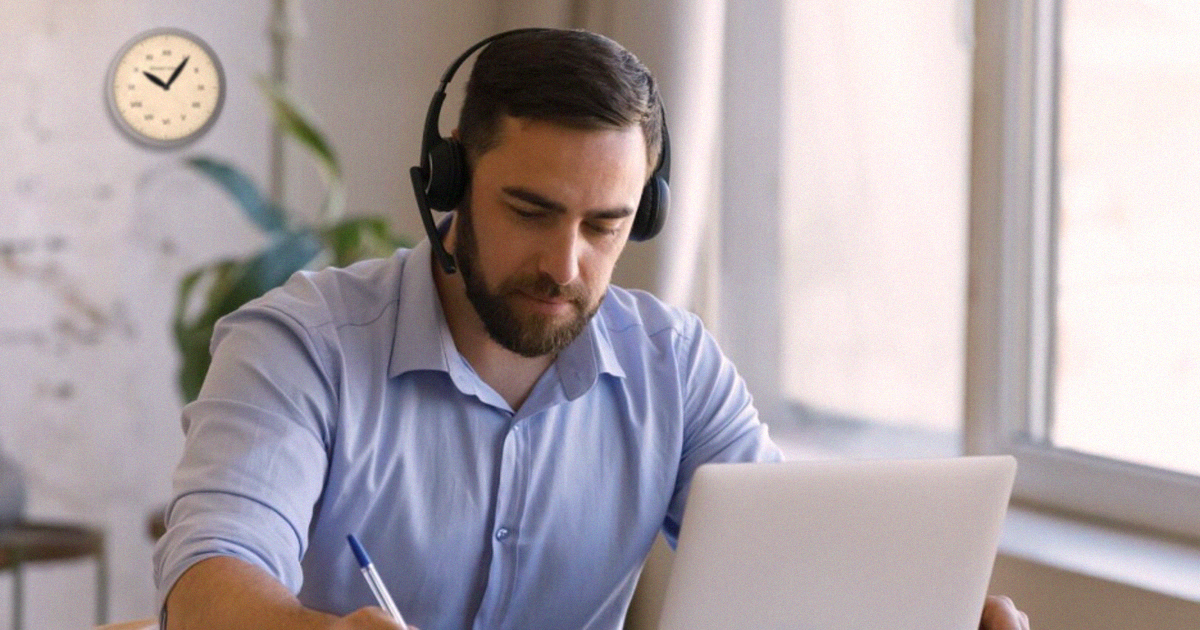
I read 10.06
